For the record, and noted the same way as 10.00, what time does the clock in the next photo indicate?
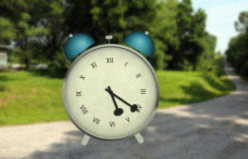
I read 5.21
